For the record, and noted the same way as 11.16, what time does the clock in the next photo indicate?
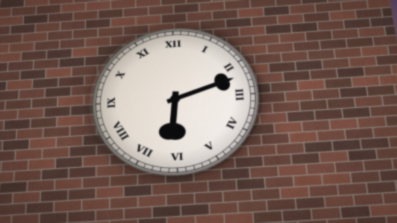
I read 6.12
